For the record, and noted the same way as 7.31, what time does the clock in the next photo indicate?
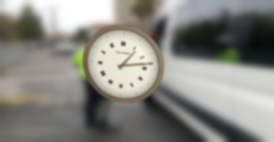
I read 1.13
